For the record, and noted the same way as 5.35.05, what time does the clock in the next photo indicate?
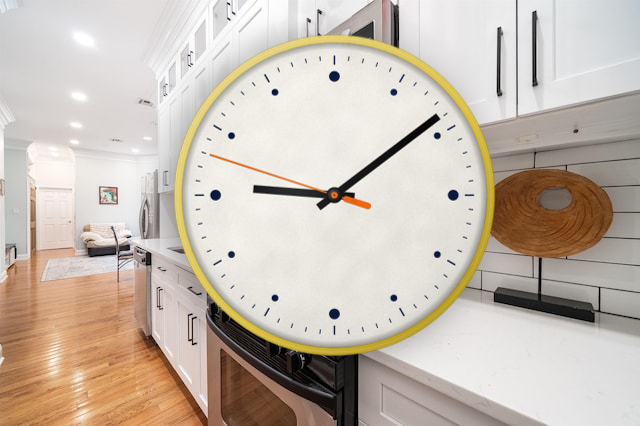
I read 9.08.48
